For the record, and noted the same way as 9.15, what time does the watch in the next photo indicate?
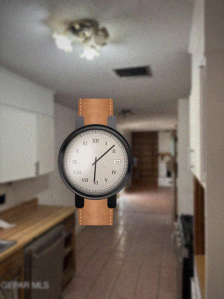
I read 6.08
